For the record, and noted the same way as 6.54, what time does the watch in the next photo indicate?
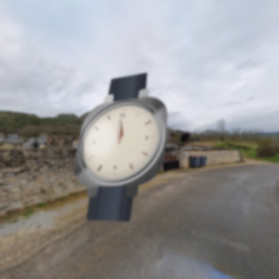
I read 11.59
